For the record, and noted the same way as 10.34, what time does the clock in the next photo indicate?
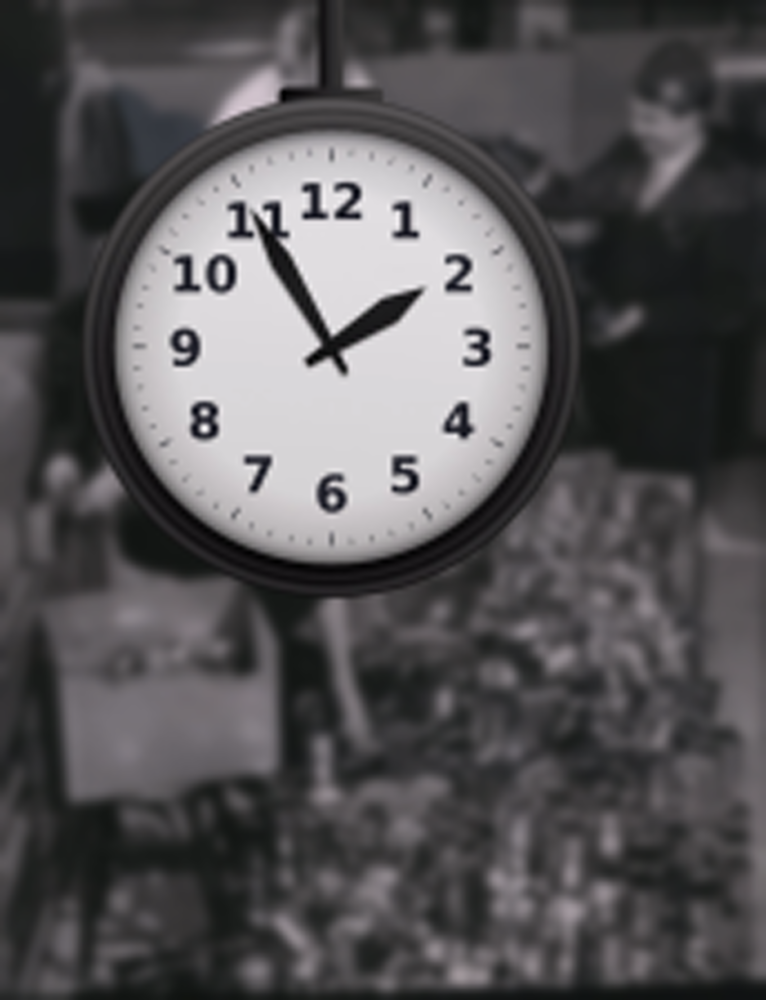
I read 1.55
